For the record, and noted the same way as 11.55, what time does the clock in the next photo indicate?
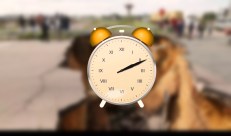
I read 2.11
